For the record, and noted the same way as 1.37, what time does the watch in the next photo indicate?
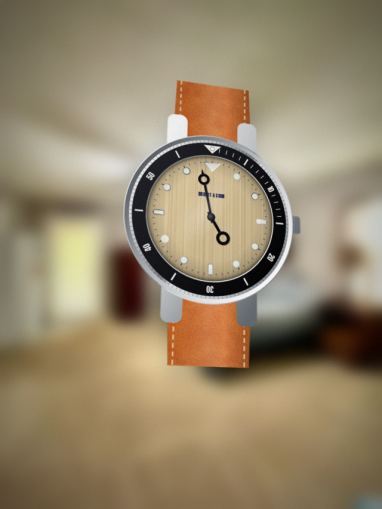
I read 4.58
